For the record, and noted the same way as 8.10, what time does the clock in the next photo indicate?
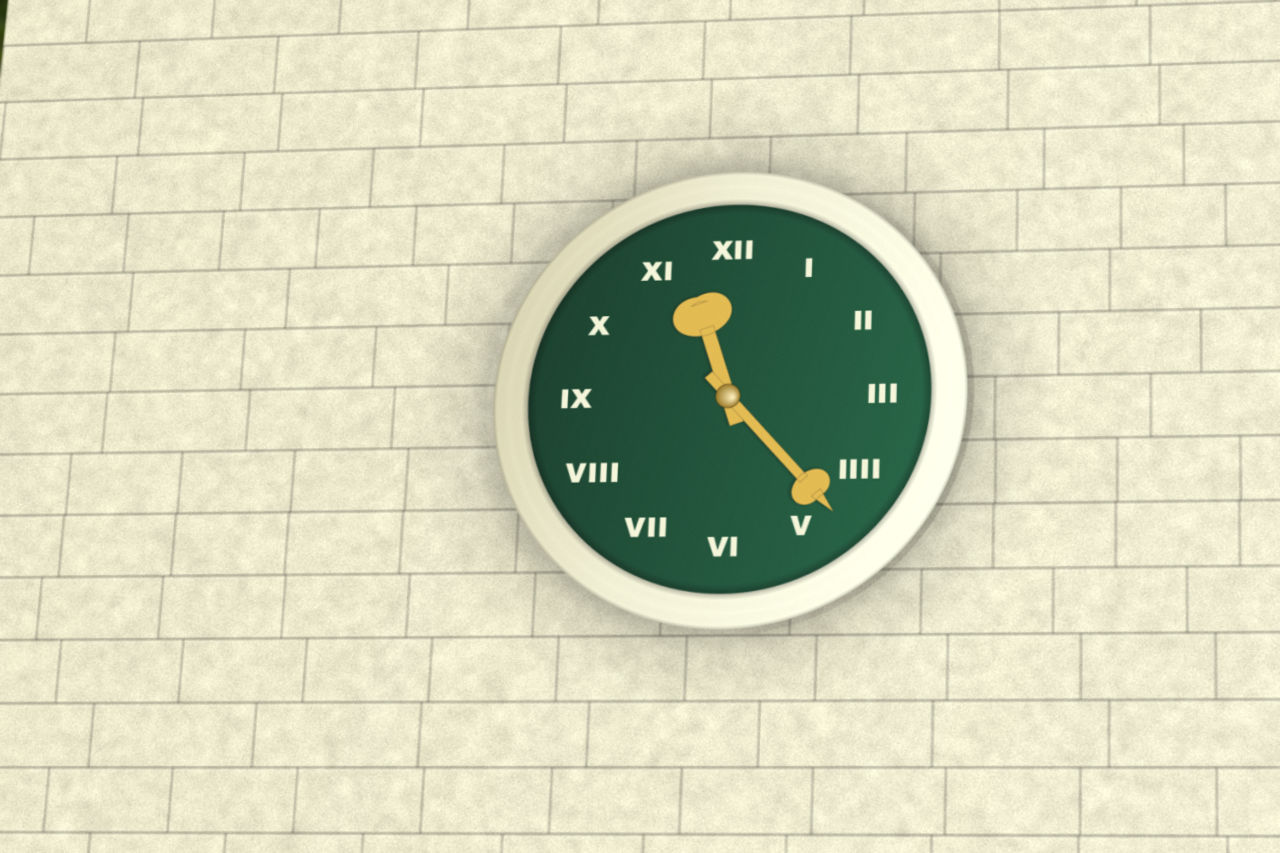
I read 11.23
